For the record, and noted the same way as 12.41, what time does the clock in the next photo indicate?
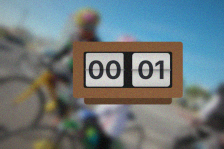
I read 0.01
